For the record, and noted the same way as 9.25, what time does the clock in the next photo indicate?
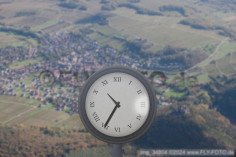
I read 10.35
